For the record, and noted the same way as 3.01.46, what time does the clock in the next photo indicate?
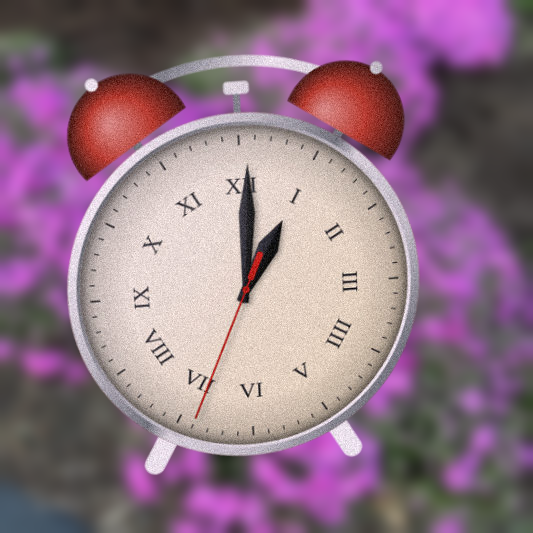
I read 1.00.34
